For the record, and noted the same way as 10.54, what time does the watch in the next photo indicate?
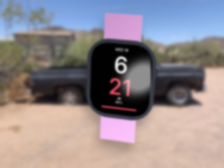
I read 6.21
